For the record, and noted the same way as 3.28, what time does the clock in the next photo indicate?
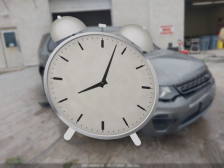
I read 8.03
